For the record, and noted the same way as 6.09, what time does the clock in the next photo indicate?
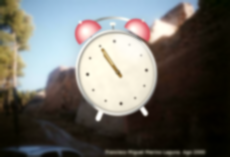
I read 10.55
